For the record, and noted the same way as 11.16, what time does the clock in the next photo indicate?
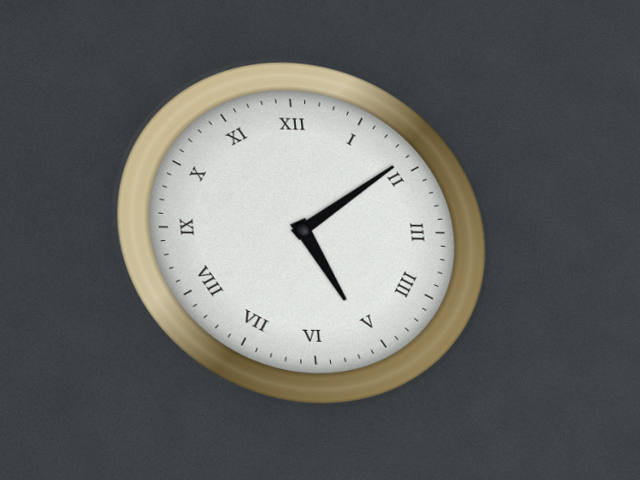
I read 5.09
